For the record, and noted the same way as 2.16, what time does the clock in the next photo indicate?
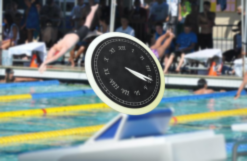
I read 4.20
